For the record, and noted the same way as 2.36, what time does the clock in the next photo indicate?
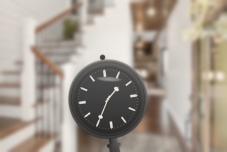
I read 1.35
